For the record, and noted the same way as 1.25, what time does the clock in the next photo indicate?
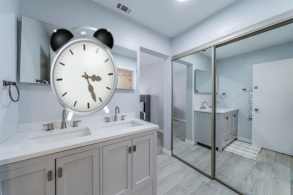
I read 3.27
